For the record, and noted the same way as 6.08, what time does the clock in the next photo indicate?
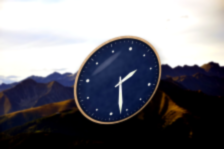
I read 1.27
